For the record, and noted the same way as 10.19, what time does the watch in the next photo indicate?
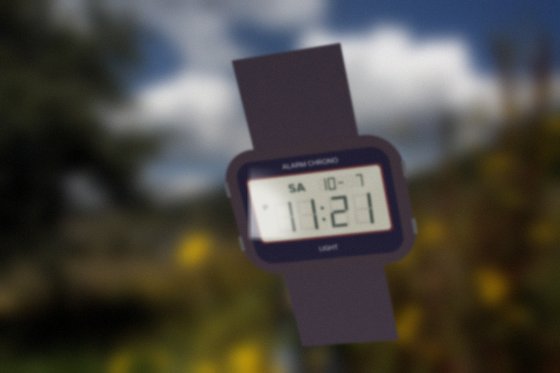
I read 11.21
